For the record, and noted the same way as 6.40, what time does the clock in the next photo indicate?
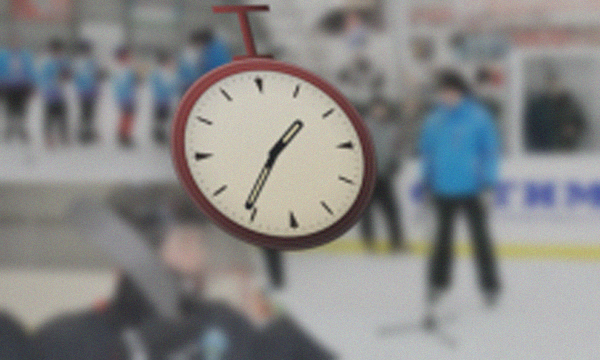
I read 1.36
